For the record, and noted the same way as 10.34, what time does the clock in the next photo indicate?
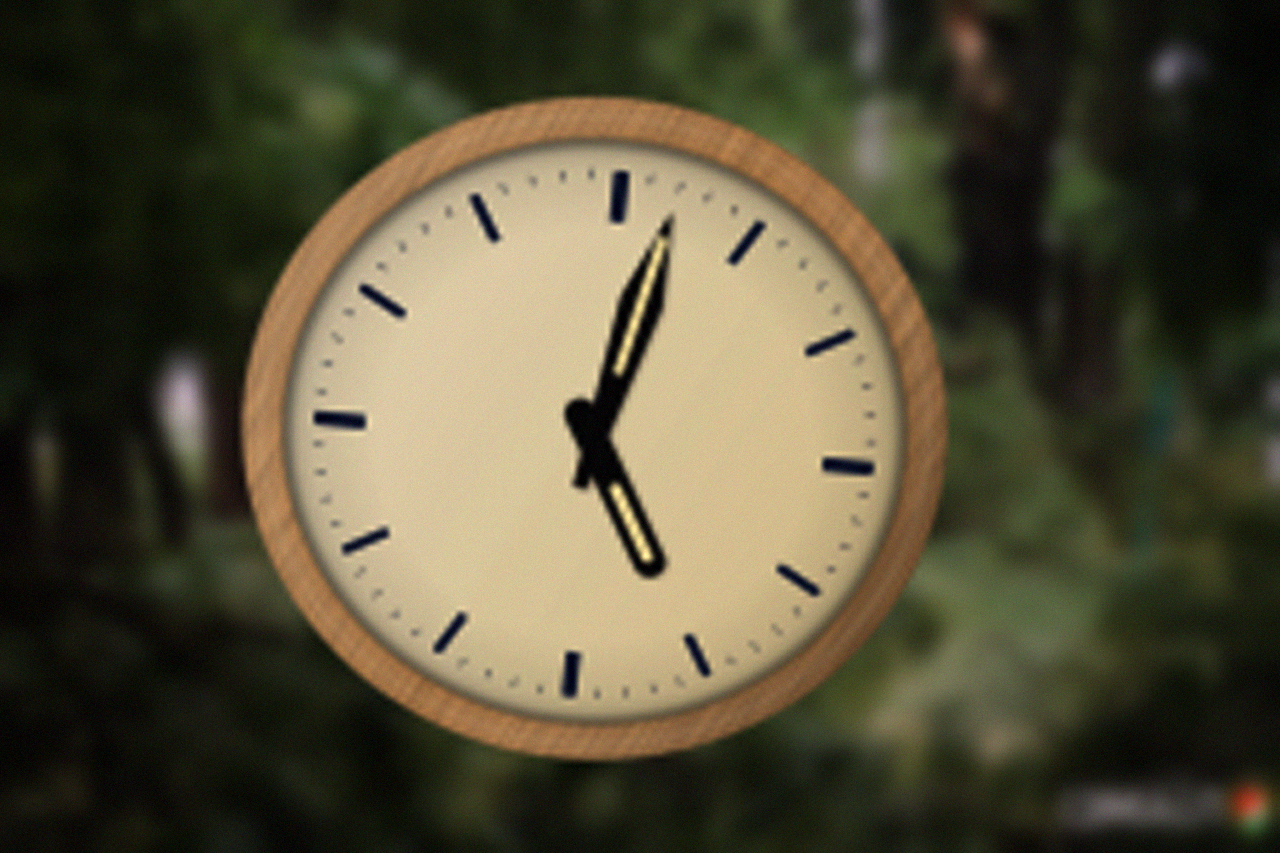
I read 5.02
